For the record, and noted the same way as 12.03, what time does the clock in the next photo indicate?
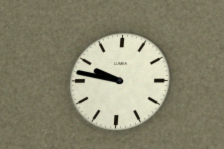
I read 9.47
